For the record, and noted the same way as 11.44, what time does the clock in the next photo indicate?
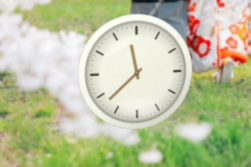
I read 11.38
